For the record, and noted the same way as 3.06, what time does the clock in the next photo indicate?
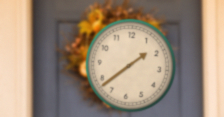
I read 1.38
